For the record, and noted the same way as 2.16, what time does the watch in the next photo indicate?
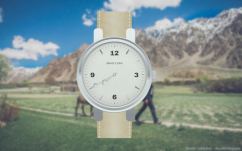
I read 7.40
